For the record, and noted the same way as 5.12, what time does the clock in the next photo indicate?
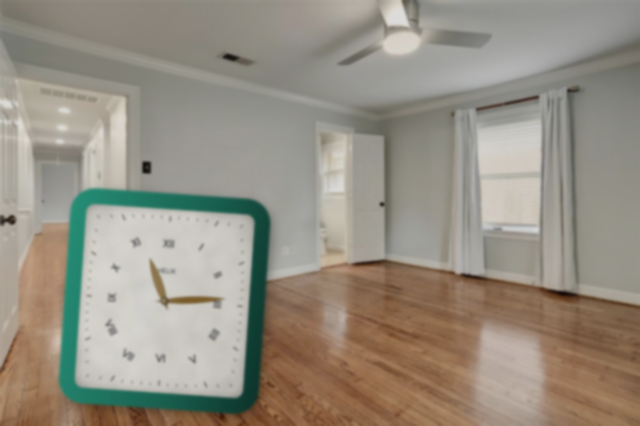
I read 11.14
